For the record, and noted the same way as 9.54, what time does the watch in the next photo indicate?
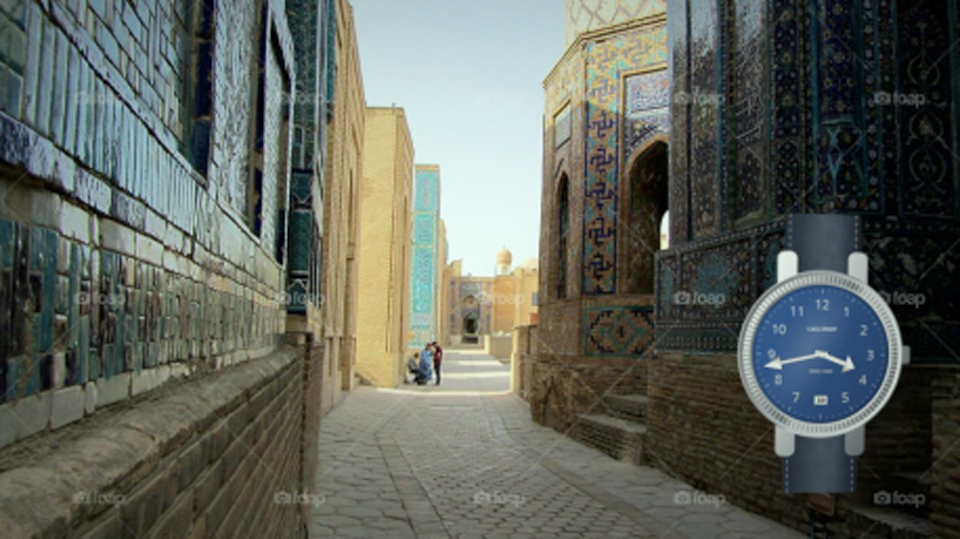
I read 3.43
